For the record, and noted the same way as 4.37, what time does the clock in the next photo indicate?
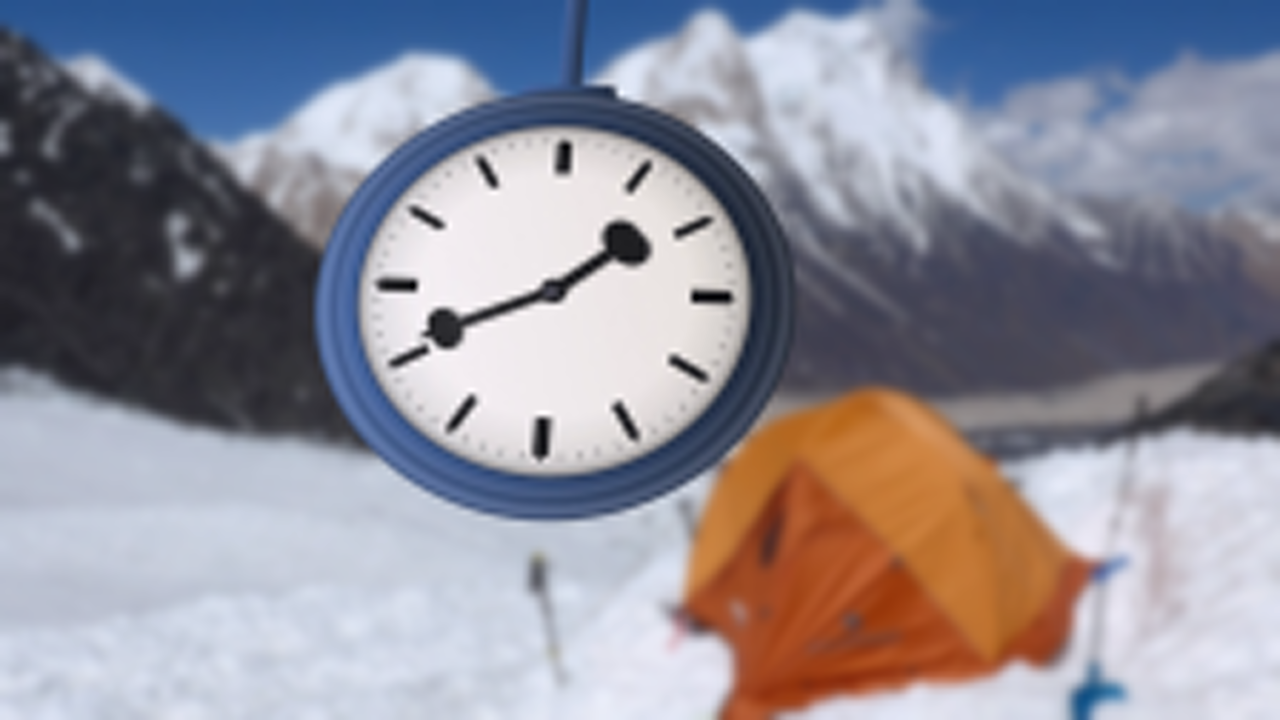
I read 1.41
